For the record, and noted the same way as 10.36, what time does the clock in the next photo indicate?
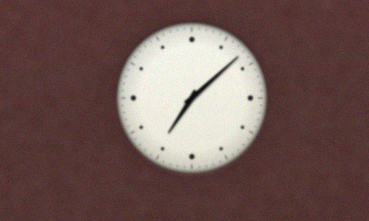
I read 7.08
